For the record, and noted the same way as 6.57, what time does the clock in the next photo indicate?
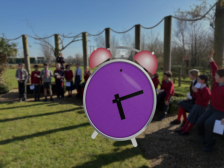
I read 5.11
